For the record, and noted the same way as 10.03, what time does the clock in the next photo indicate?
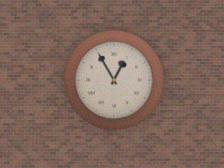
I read 12.55
